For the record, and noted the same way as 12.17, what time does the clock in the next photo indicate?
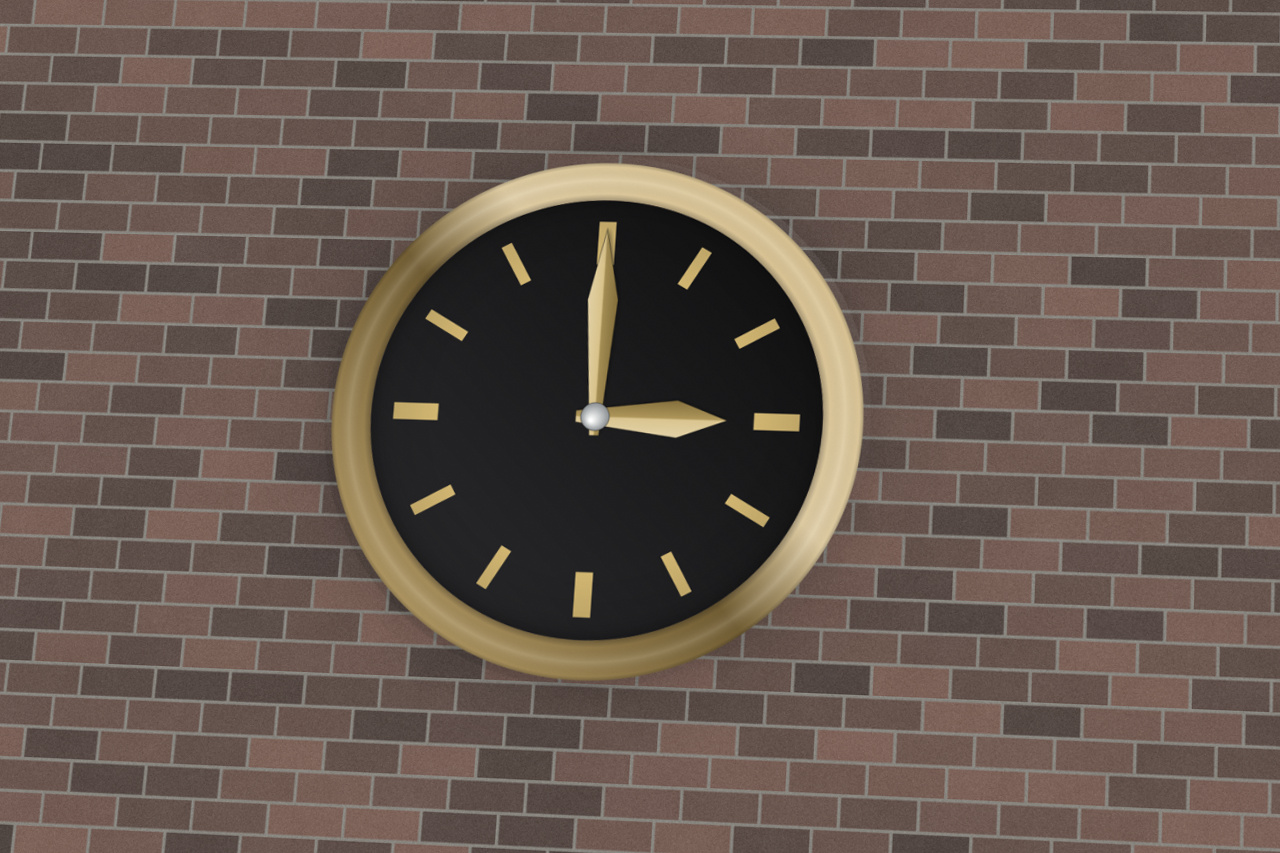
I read 3.00
